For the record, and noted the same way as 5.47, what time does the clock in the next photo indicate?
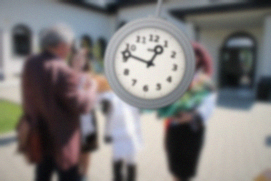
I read 12.47
